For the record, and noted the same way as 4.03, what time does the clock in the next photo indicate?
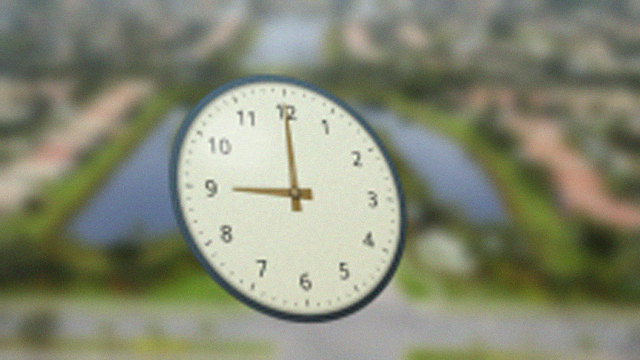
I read 9.00
